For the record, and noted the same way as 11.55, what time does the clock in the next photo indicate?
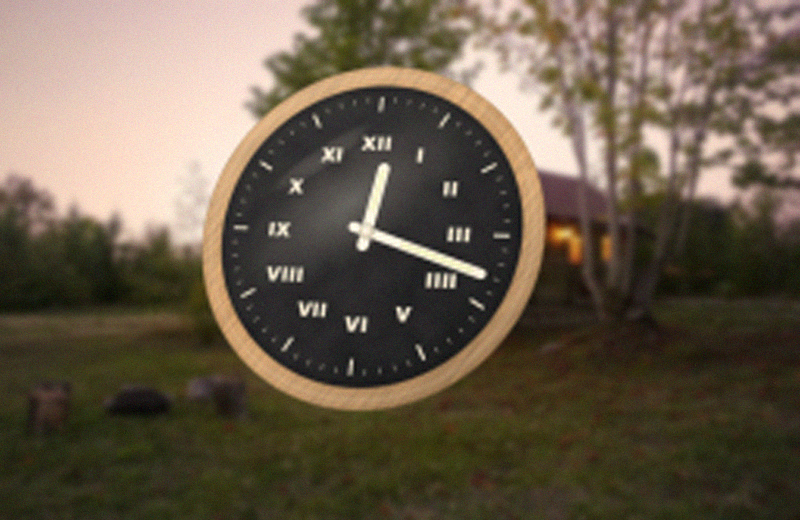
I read 12.18
